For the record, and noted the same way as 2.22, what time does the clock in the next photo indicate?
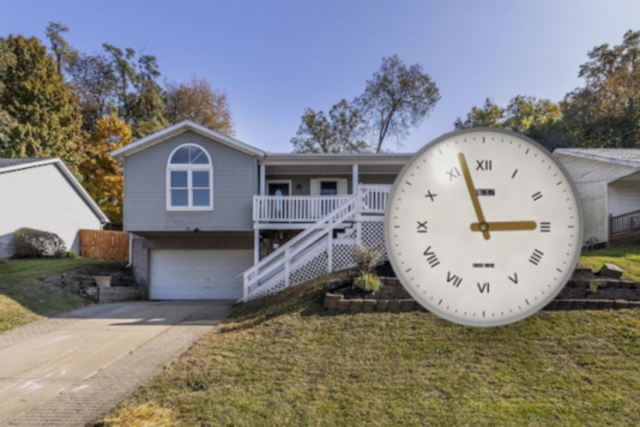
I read 2.57
